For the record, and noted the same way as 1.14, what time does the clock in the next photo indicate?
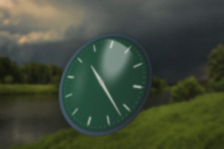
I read 10.22
